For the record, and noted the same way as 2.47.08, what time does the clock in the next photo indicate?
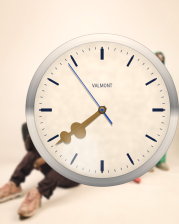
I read 7.38.54
